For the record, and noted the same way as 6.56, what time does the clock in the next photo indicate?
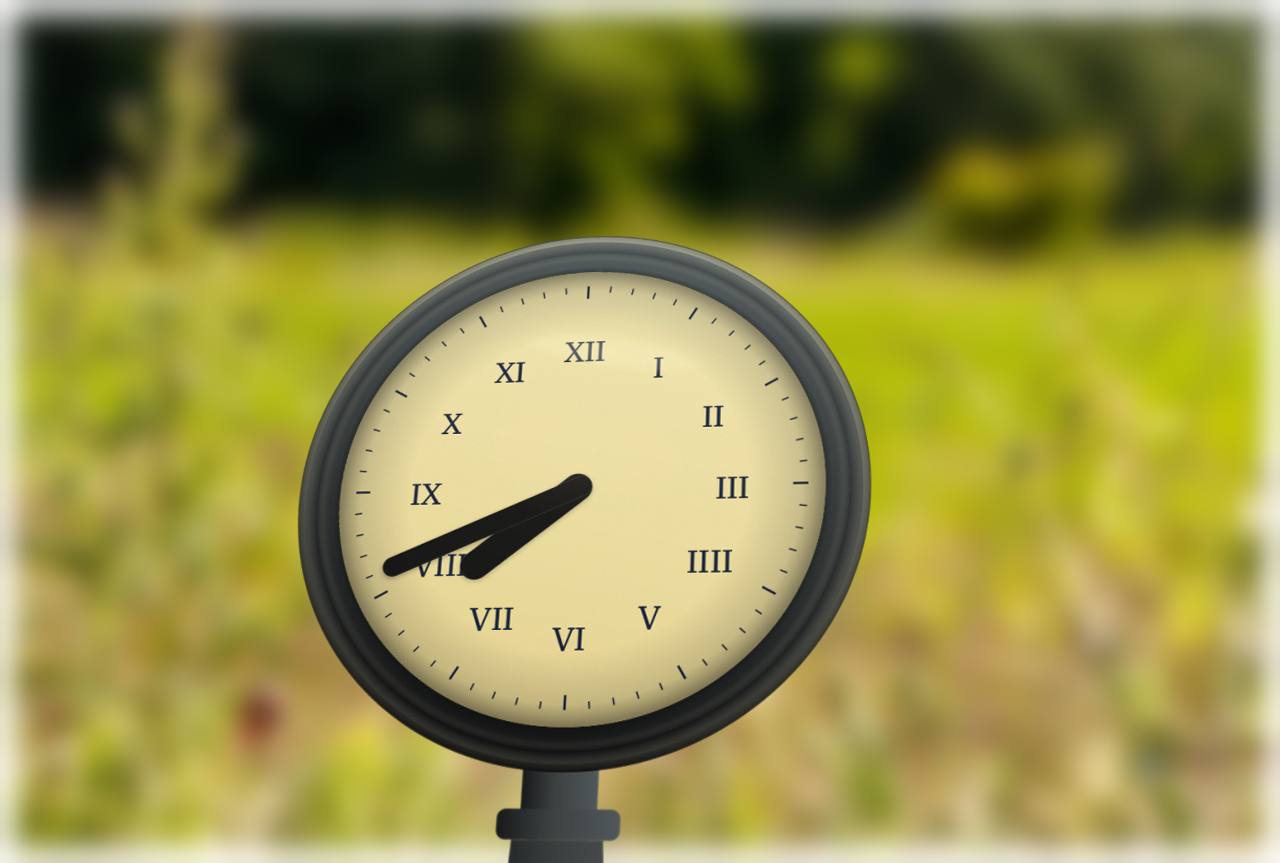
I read 7.41
